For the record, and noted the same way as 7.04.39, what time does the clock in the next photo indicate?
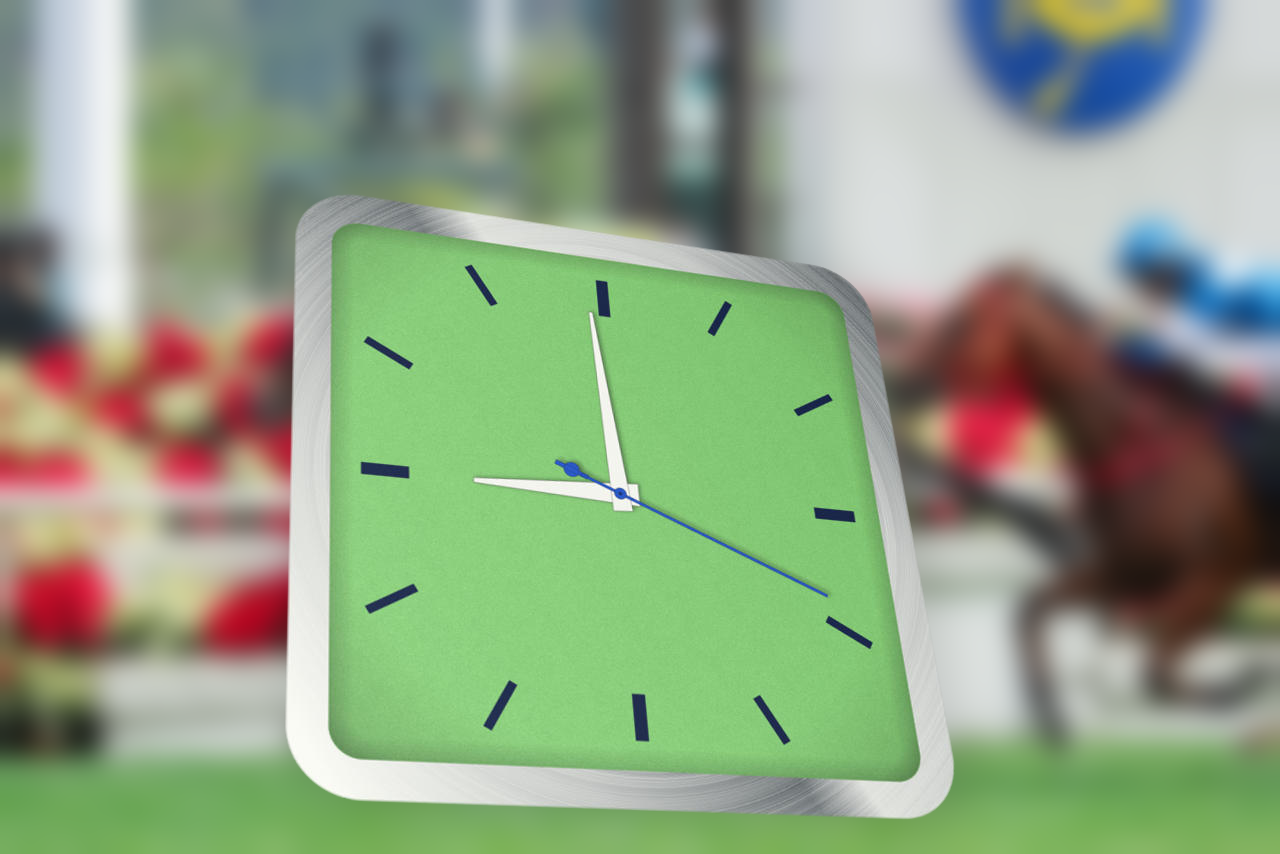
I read 8.59.19
